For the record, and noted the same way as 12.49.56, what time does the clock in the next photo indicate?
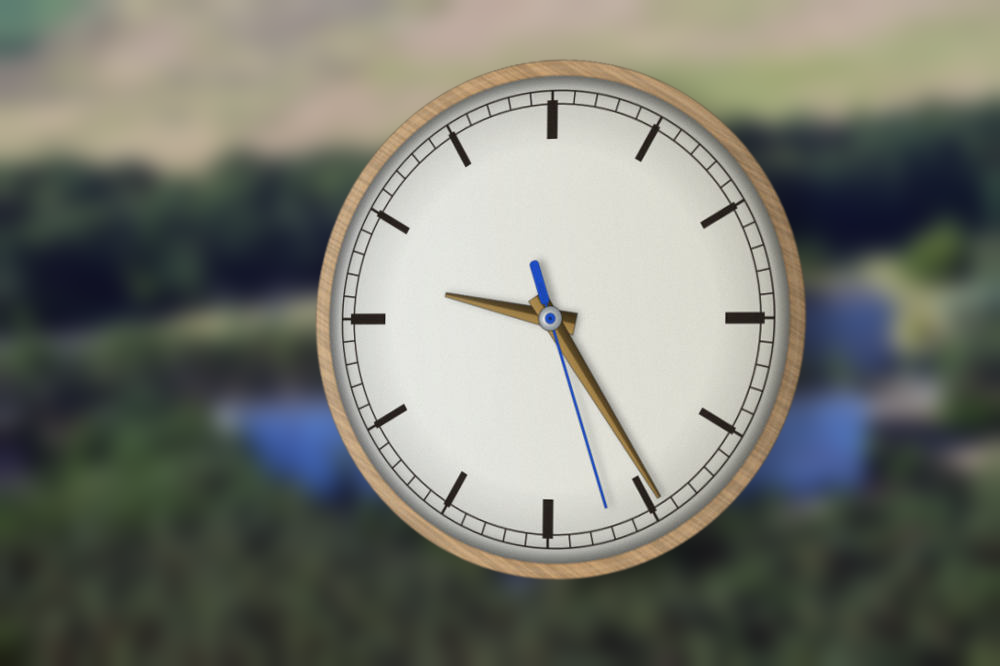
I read 9.24.27
